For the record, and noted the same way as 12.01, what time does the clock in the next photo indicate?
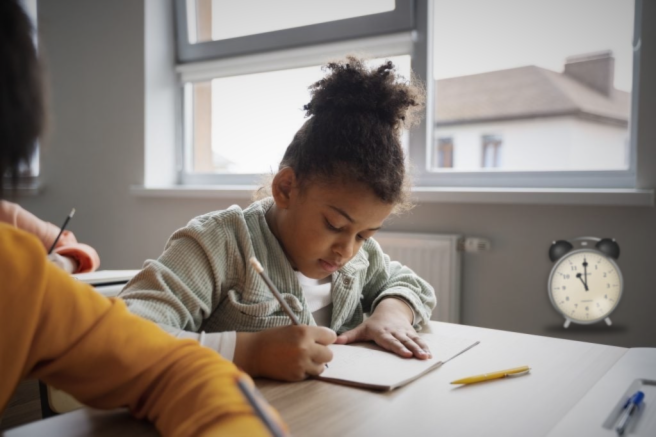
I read 11.00
